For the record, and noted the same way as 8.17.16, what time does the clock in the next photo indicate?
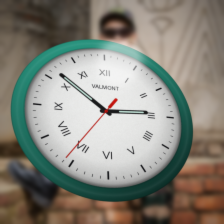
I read 2.51.36
